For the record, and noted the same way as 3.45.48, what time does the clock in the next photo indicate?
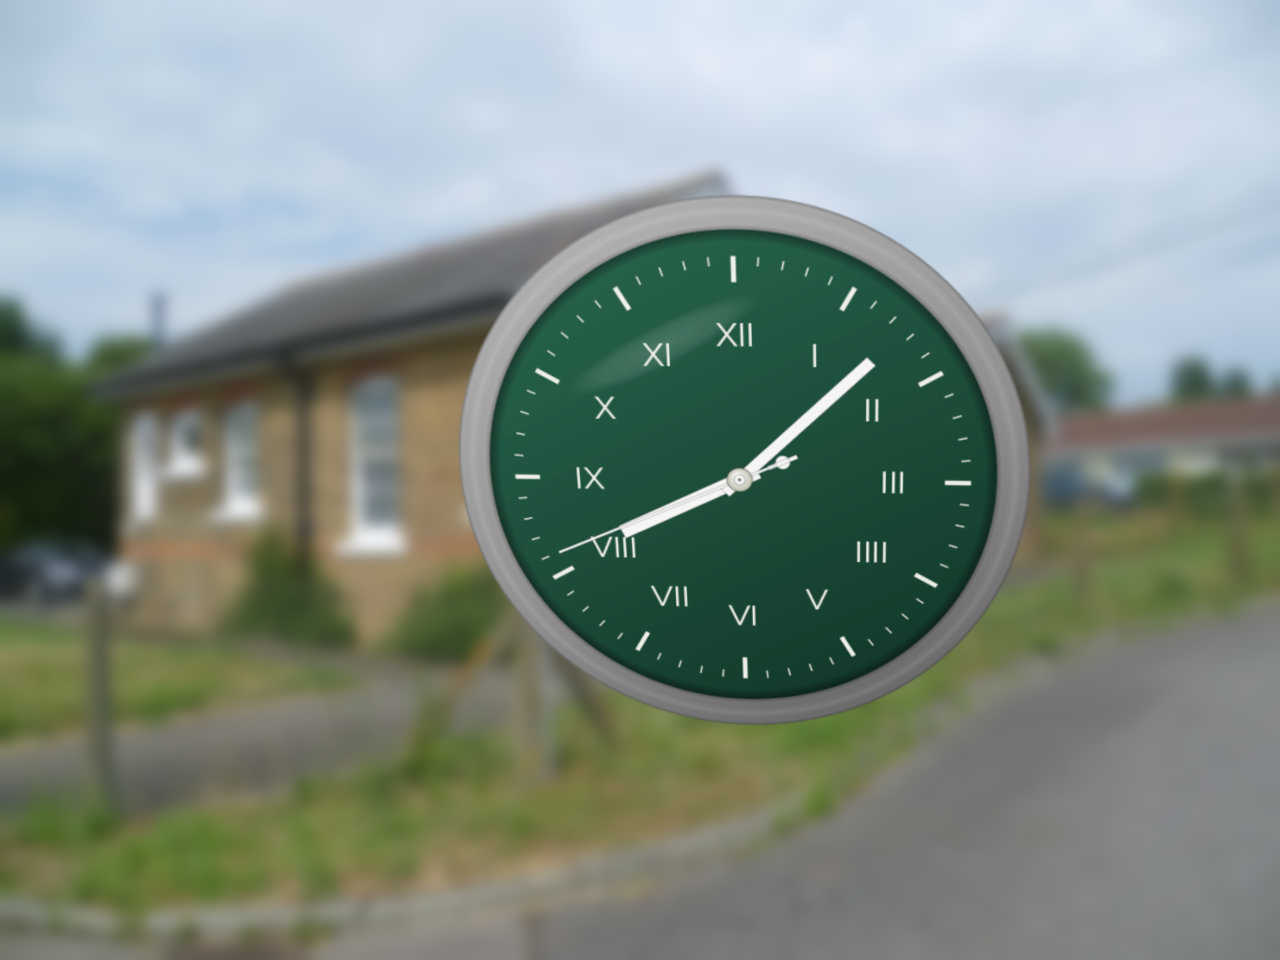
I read 8.07.41
